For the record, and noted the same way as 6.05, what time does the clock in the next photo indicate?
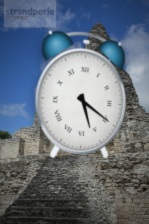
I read 5.20
